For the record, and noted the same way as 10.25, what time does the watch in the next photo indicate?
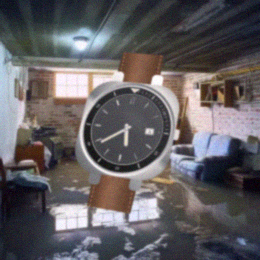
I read 5.39
